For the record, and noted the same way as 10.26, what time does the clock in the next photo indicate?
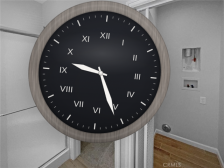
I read 9.26
